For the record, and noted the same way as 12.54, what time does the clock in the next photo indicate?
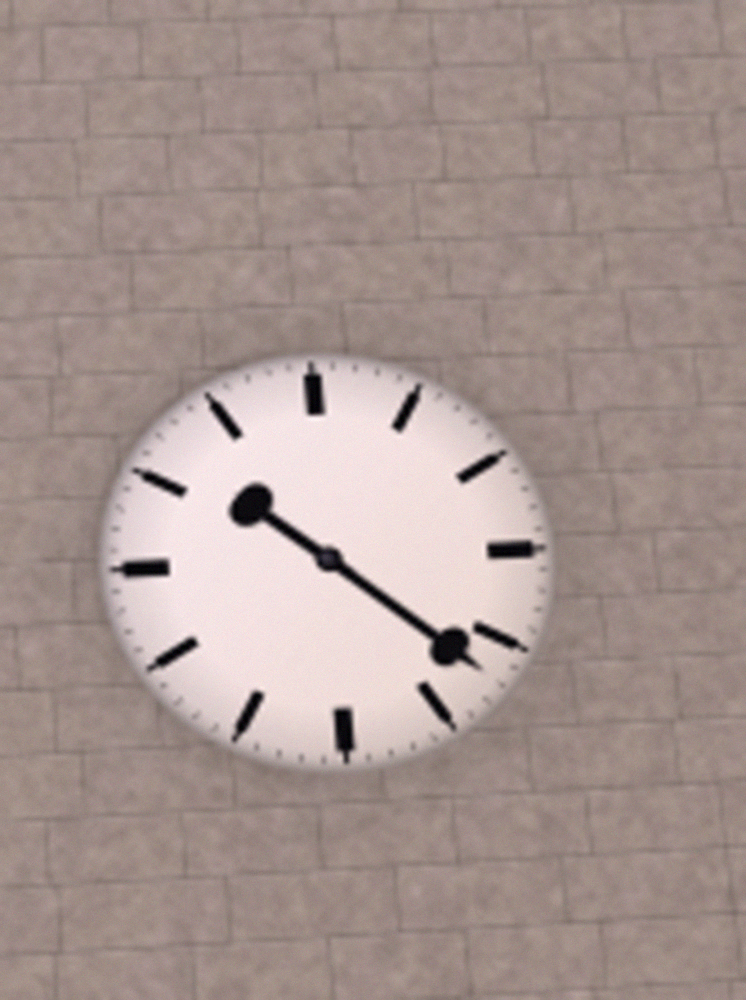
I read 10.22
